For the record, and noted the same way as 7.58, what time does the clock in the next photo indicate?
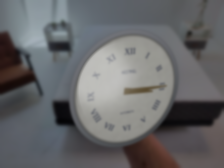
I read 3.15
